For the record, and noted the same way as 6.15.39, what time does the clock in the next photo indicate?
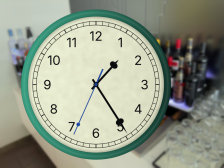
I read 1.24.34
